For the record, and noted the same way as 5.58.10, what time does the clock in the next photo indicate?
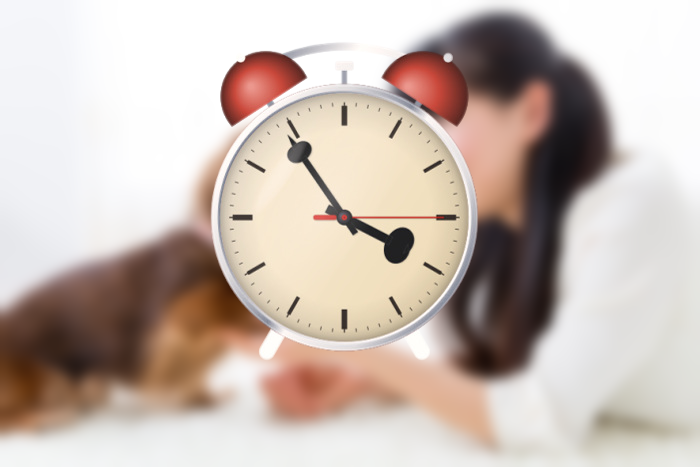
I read 3.54.15
